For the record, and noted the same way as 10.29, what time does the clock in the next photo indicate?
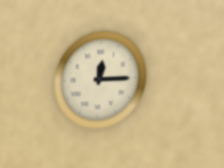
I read 12.15
